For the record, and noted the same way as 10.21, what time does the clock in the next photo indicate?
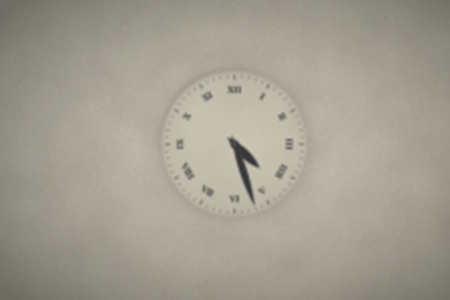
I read 4.27
